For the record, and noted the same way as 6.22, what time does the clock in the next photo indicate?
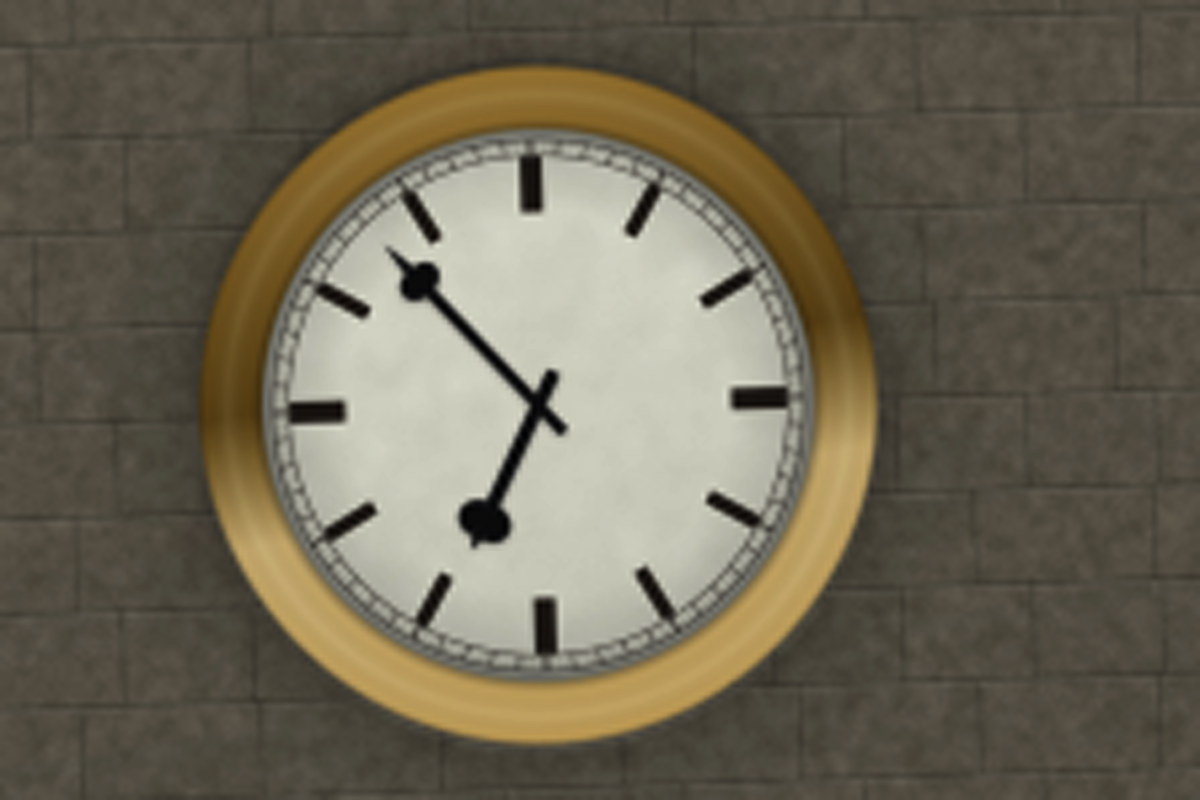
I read 6.53
